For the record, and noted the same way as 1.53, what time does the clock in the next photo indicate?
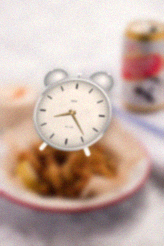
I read 8.24
